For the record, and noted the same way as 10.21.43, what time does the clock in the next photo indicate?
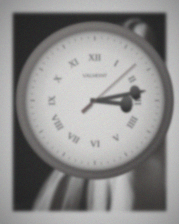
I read 3.13.08
